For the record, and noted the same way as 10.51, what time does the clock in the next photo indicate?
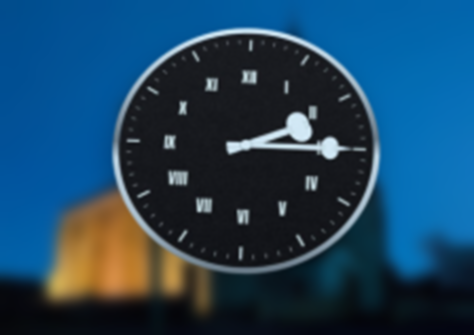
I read 2.15
